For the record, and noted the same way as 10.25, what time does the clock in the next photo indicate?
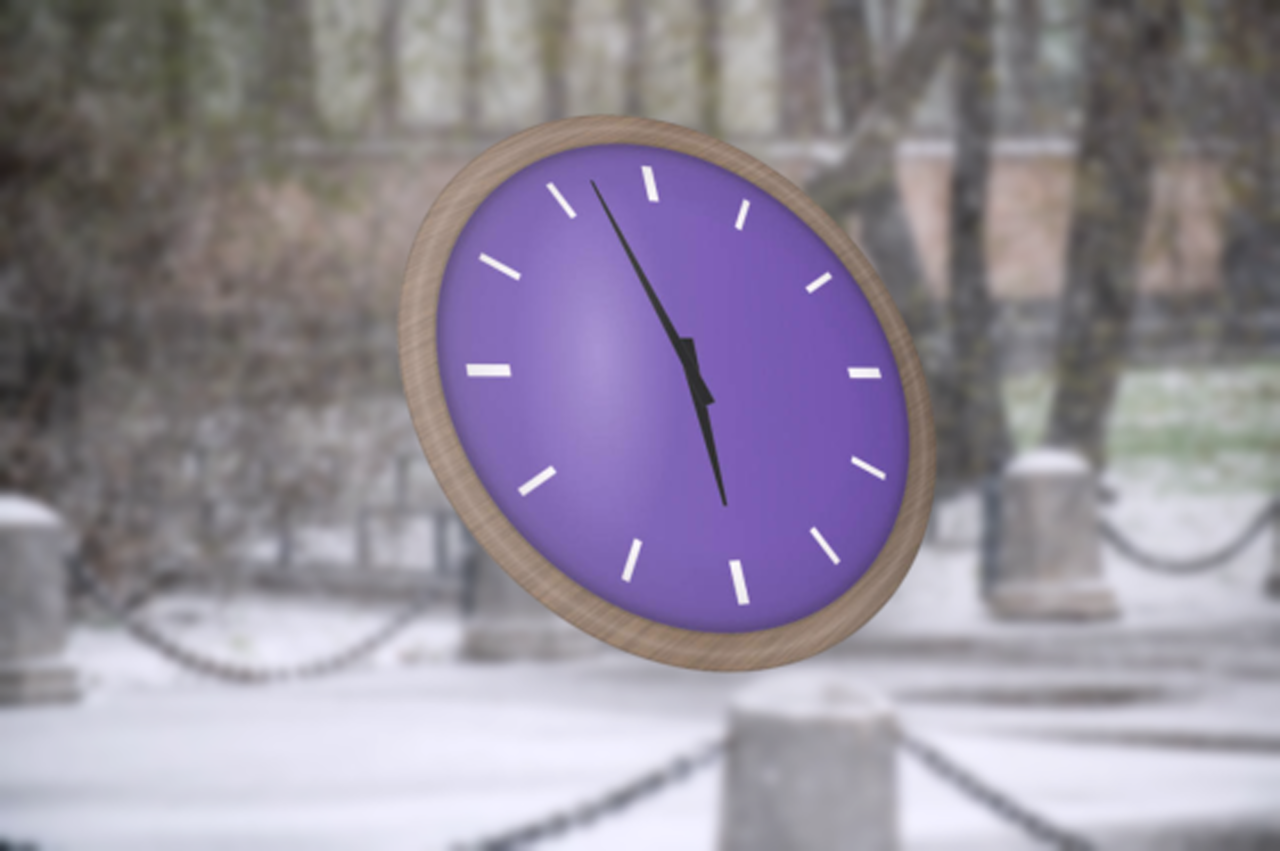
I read 5.57
